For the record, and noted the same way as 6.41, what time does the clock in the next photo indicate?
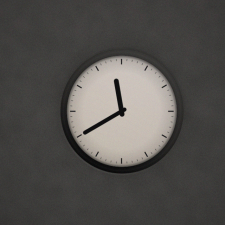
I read 11.40
